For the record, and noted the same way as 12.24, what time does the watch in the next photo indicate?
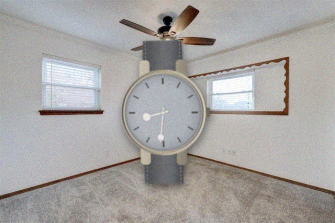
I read 8.31
